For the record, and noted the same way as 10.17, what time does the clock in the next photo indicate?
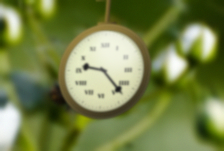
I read 9.23
